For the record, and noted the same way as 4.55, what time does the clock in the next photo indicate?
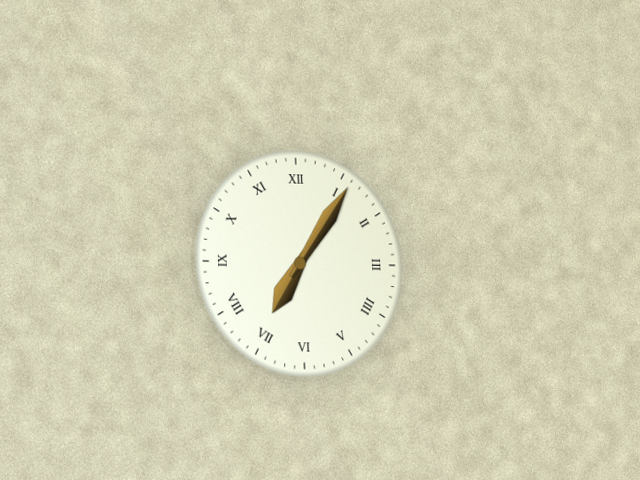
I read 7.06
